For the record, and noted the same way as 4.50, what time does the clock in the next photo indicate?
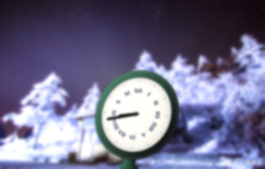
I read 8.43
